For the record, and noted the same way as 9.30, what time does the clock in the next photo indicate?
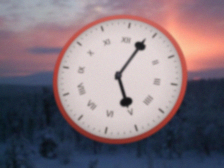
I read 5.04
